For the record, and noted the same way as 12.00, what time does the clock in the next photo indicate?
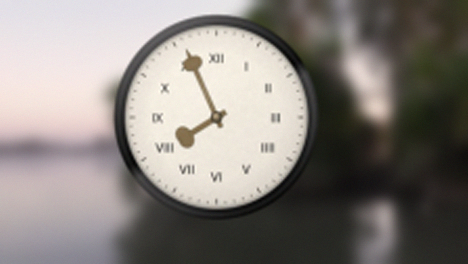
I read 7.56
